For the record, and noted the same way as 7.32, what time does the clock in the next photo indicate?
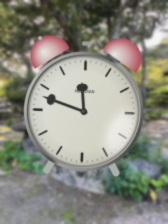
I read 11.48
